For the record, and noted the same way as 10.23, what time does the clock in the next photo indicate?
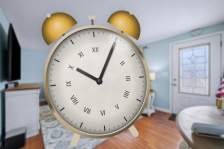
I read 10.05
